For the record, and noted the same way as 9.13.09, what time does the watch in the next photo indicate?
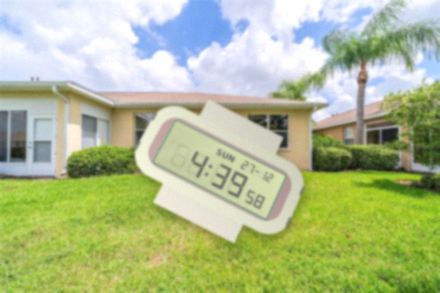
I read 4.39.58
